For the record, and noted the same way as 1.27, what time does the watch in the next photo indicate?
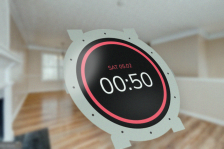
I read 0.50
